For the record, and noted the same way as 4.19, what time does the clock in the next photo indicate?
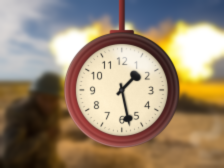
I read 1.28
